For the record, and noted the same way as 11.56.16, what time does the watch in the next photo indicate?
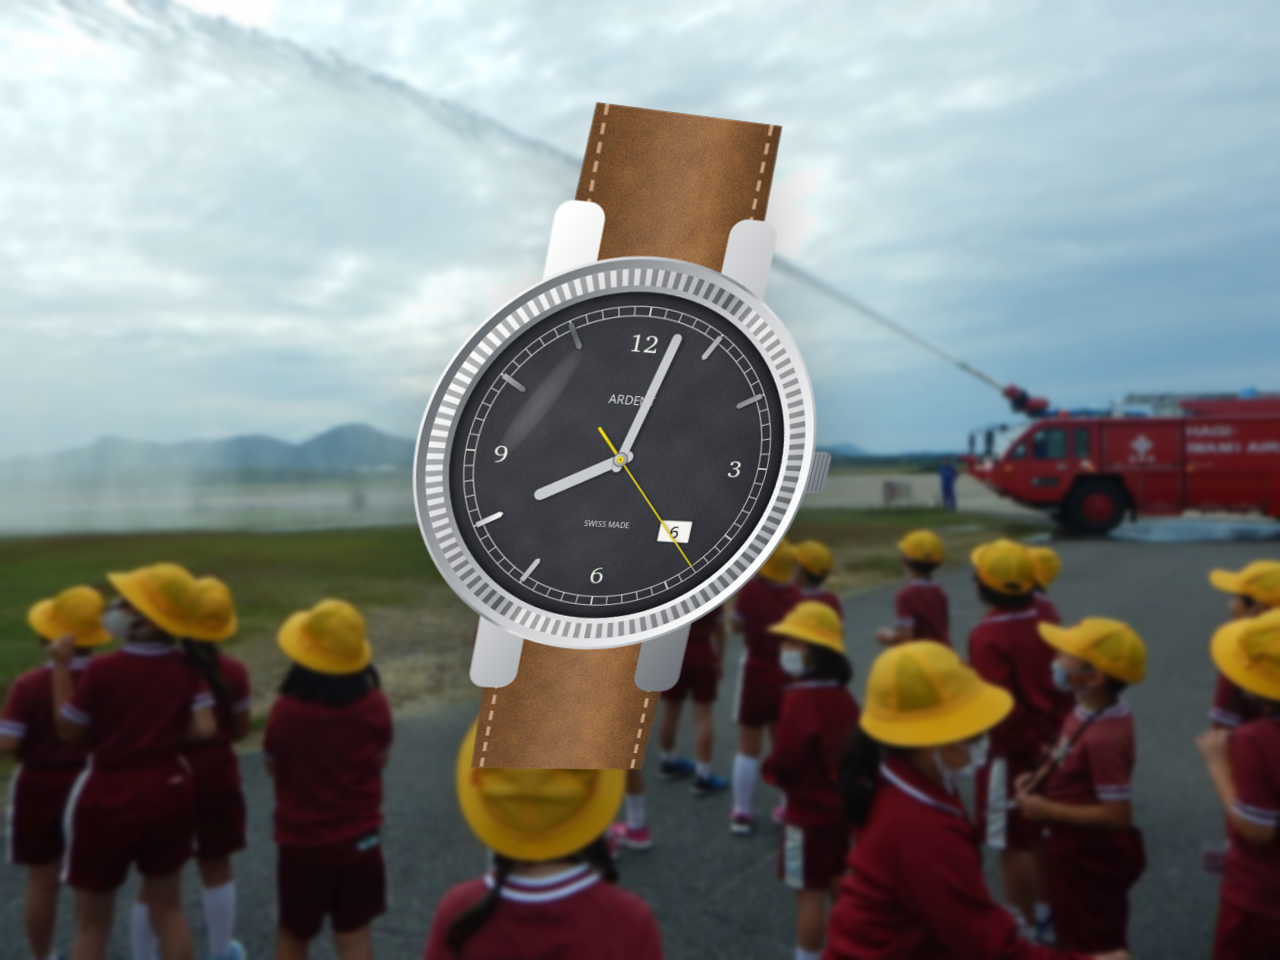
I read 8.02.23
